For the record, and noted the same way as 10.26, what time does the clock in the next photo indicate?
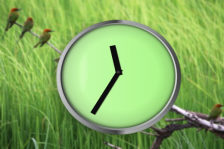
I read 11.35
